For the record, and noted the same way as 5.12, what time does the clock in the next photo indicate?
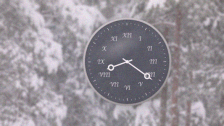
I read 8.21
